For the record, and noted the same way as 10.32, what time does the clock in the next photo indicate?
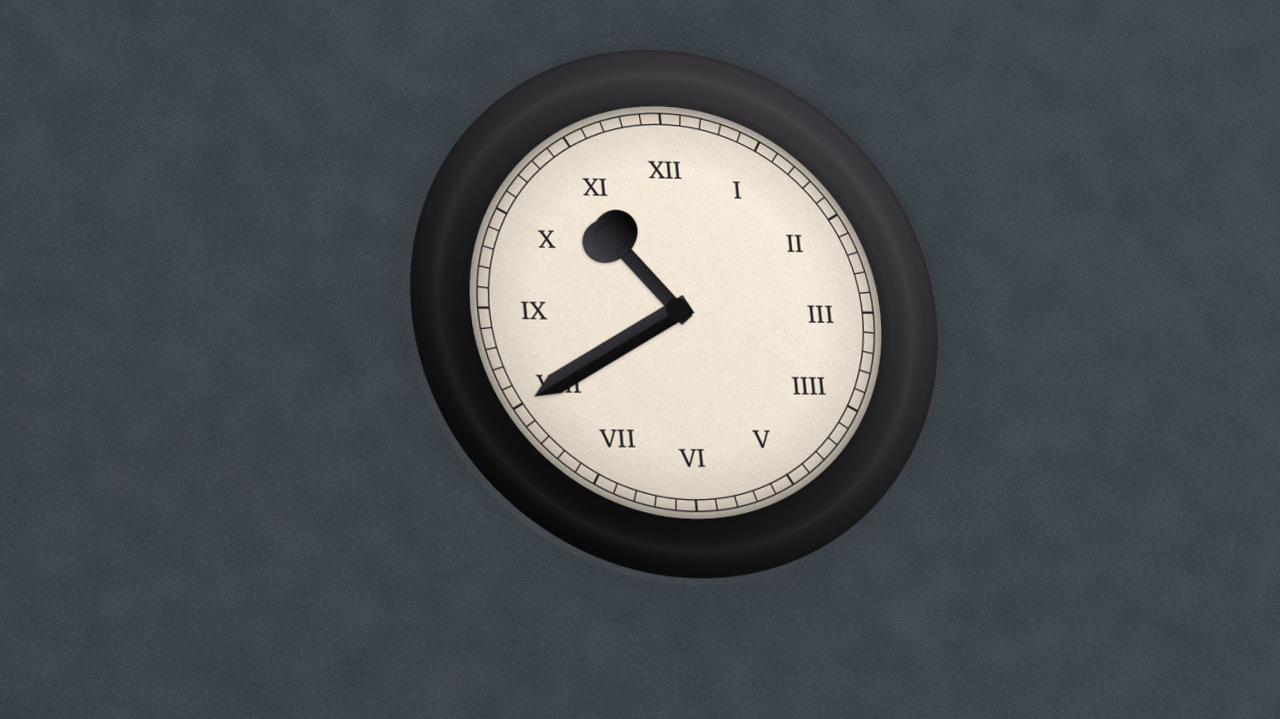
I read 10.40
